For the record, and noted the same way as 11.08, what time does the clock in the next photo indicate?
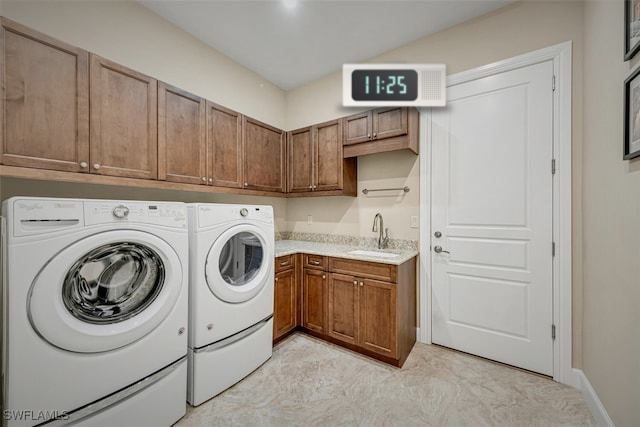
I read 11.25
